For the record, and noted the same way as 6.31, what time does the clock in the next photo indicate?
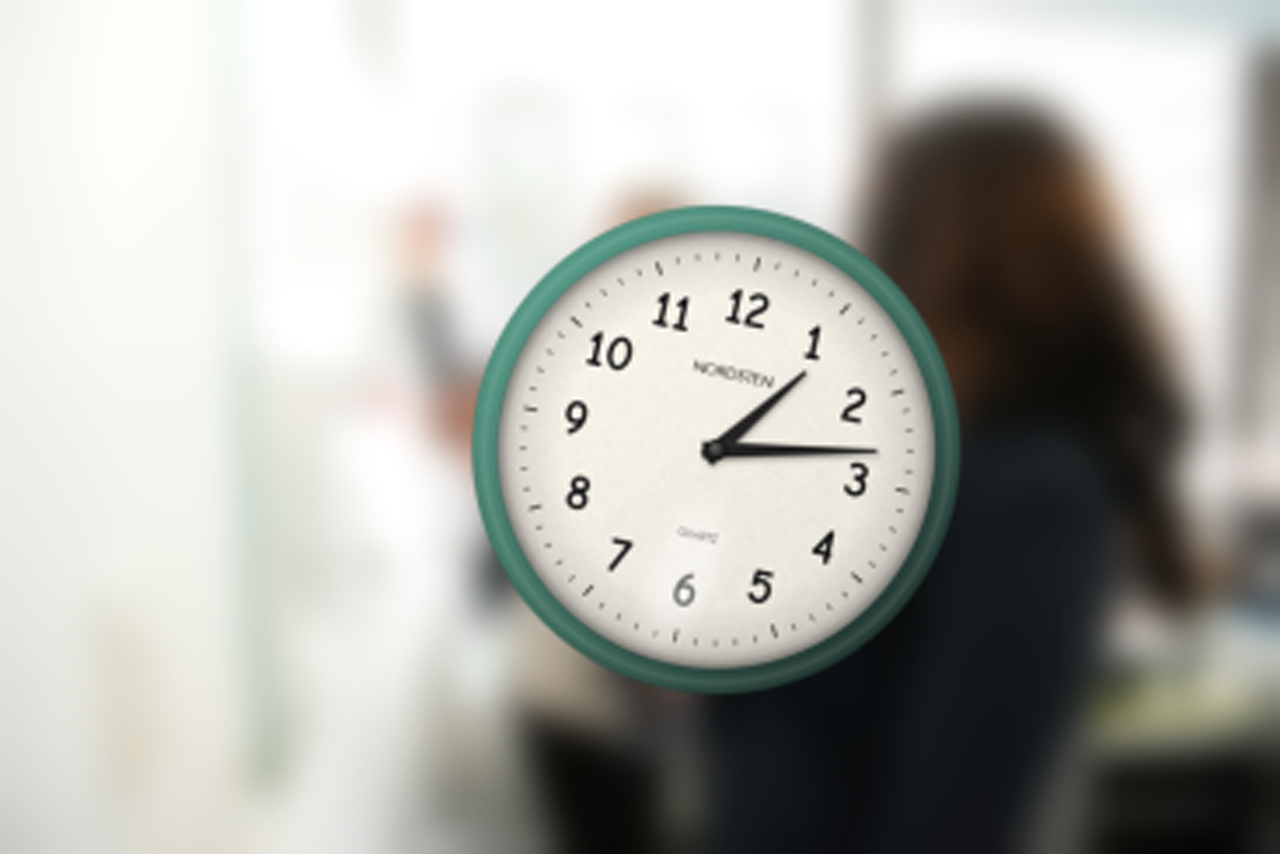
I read 1.13
